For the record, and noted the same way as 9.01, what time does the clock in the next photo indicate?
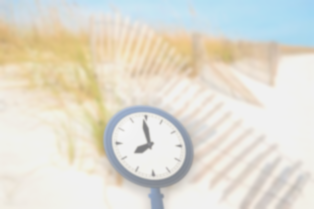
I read 7.59
